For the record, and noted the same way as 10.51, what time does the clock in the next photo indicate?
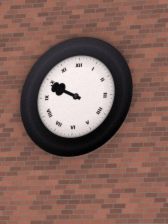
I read 9.49
